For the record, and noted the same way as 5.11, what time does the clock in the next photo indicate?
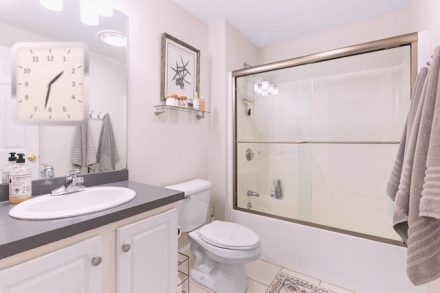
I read 1.32
